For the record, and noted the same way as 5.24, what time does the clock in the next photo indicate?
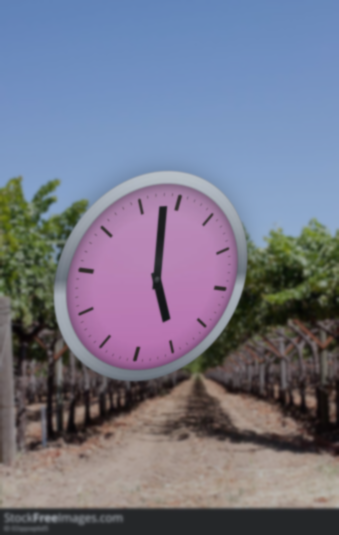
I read 4.58
